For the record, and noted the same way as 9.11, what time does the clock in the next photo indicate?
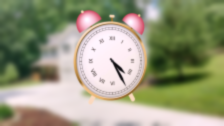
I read 4.25
